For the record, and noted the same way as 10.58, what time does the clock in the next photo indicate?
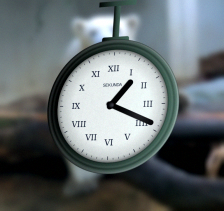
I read 1.19
